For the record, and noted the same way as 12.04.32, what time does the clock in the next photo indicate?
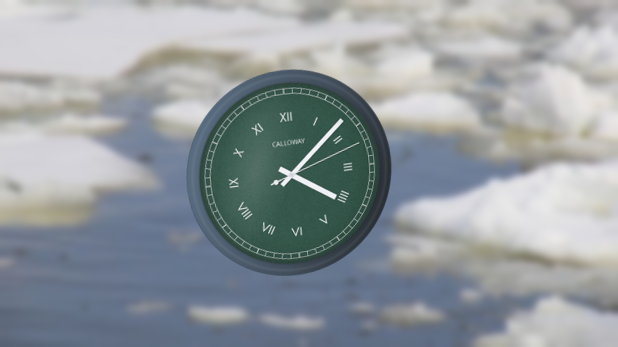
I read 4.08.12
